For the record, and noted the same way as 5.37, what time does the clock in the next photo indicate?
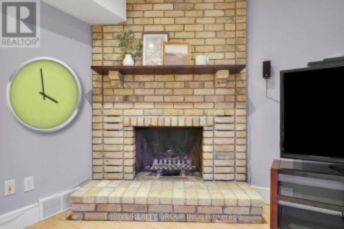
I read 3.59
